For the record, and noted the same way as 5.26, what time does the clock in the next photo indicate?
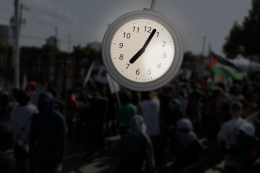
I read 7.03
